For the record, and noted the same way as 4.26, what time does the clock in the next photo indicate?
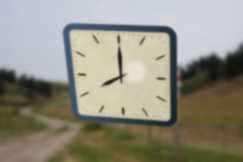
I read 8.00
